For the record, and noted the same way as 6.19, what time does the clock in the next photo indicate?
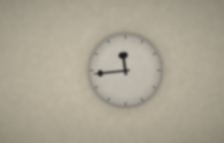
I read 11.44
